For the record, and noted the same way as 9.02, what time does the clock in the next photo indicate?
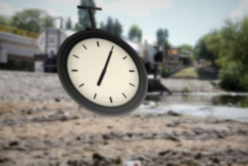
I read 7.05
